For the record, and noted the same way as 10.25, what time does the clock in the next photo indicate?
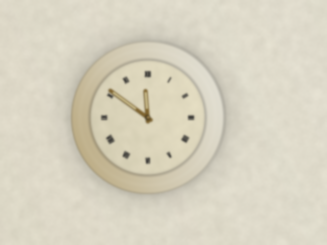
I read 11.51
